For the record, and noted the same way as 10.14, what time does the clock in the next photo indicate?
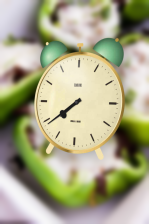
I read 7.39
